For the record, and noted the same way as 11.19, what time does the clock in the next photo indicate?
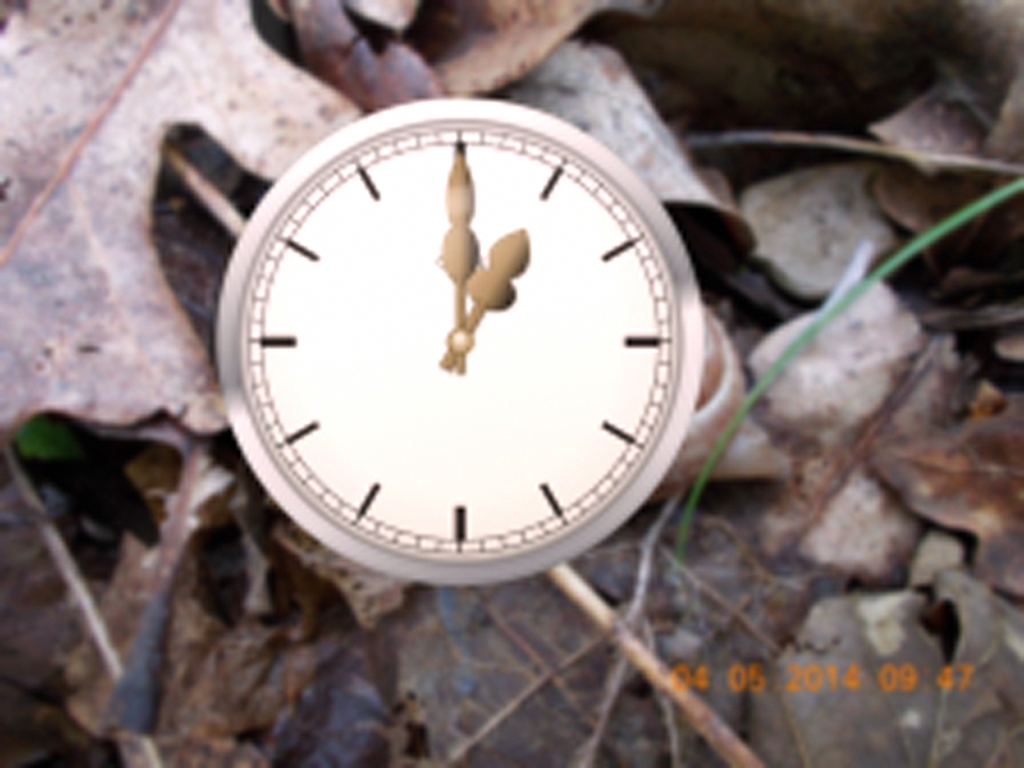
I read 1.00
